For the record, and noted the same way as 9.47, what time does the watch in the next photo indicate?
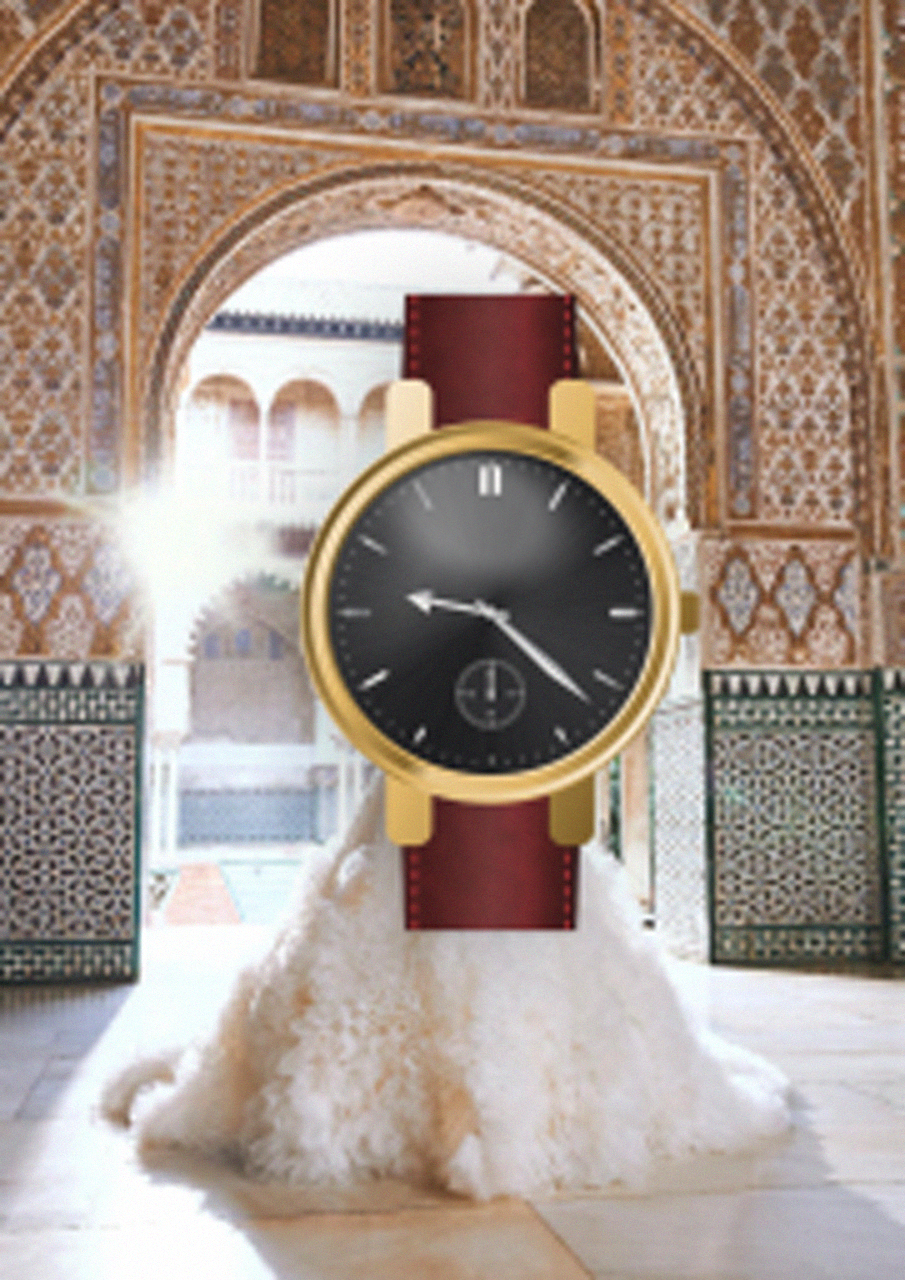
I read 9.22
